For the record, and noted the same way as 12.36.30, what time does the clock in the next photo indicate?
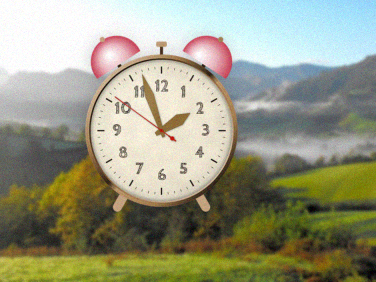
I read 1.56.51
